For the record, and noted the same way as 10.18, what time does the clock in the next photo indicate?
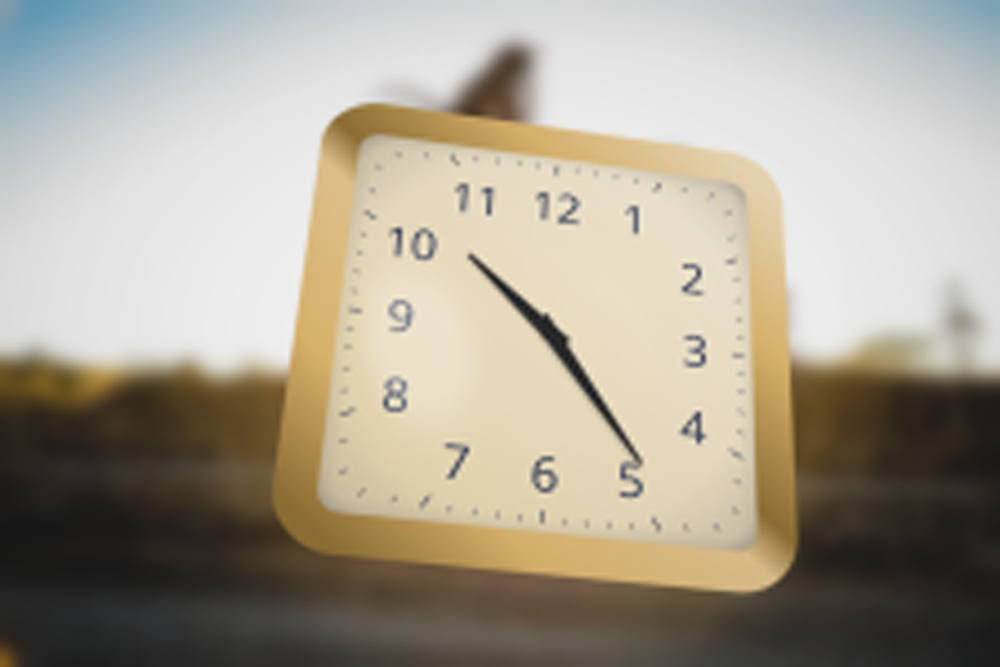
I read 10.24
